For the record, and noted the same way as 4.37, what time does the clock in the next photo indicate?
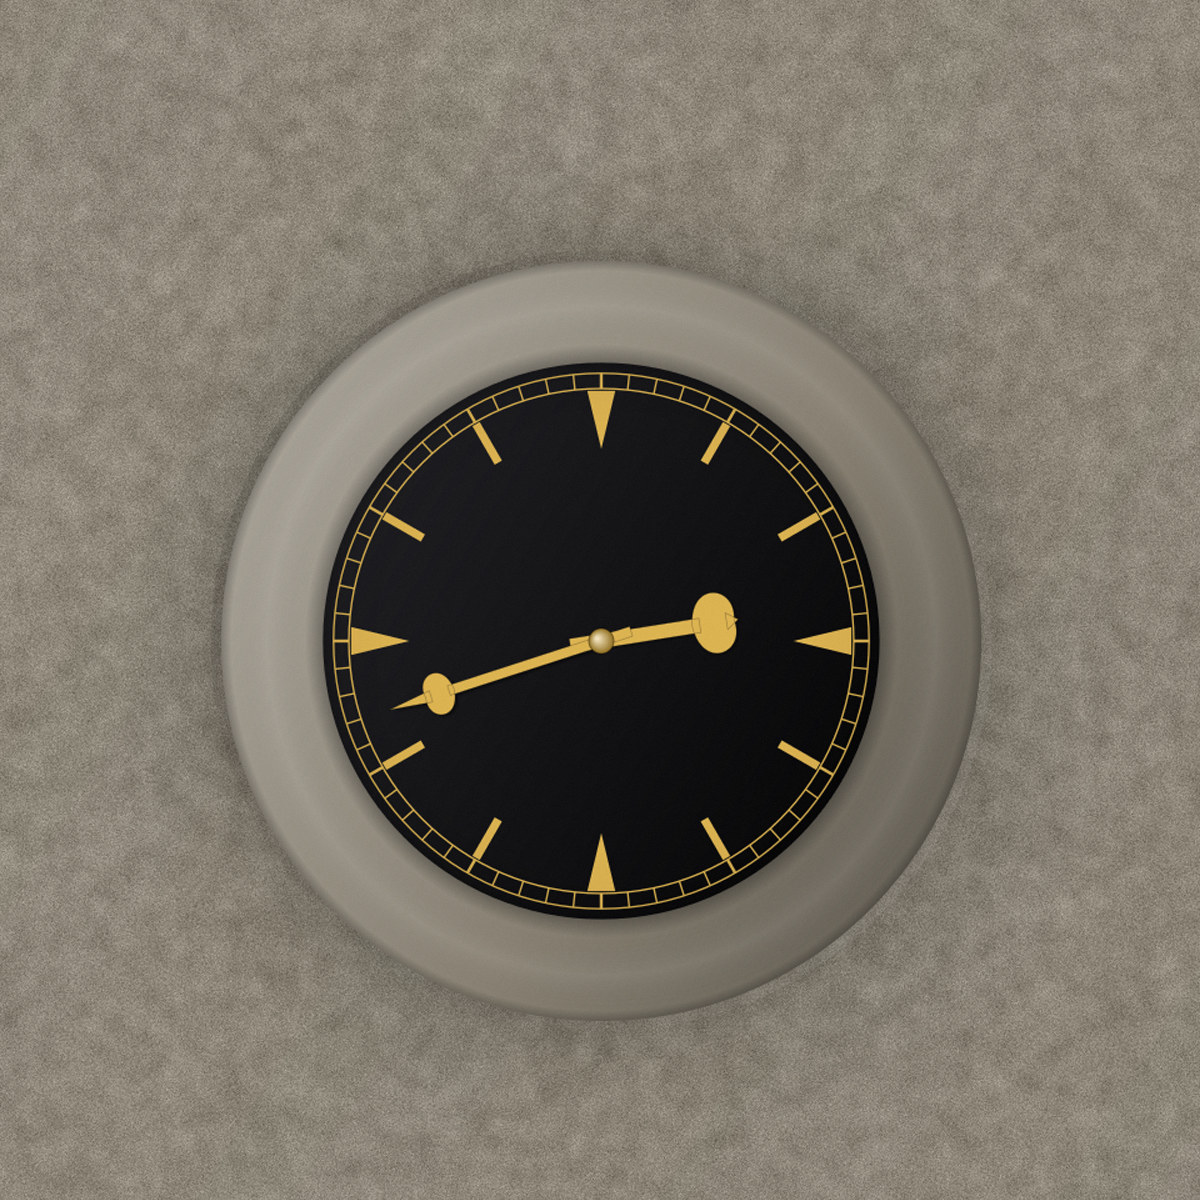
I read 2.42
